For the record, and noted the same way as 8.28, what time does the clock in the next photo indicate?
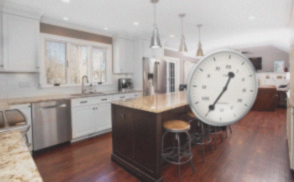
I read 12.35
